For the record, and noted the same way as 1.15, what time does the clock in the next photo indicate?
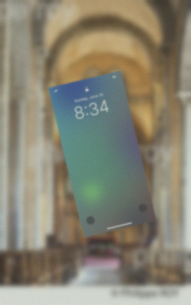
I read 8.34
